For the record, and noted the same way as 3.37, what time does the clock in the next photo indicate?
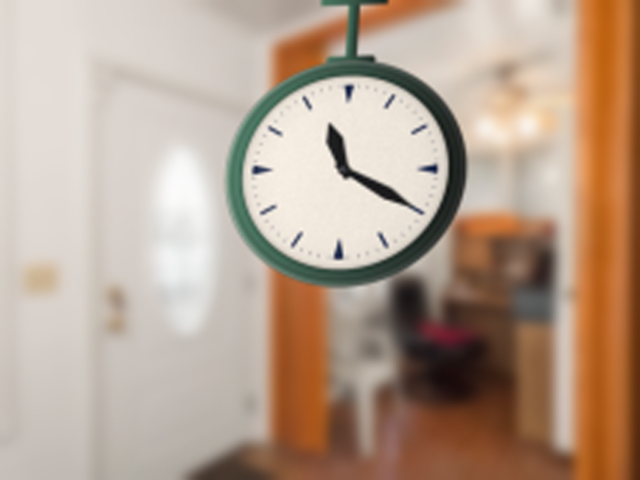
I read 11.20
